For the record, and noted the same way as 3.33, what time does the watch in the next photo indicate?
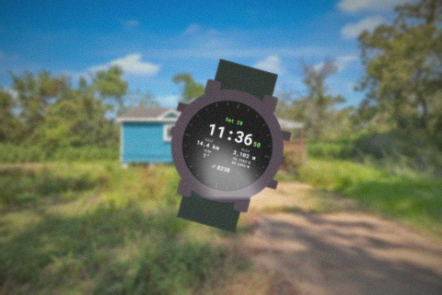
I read 11.36
